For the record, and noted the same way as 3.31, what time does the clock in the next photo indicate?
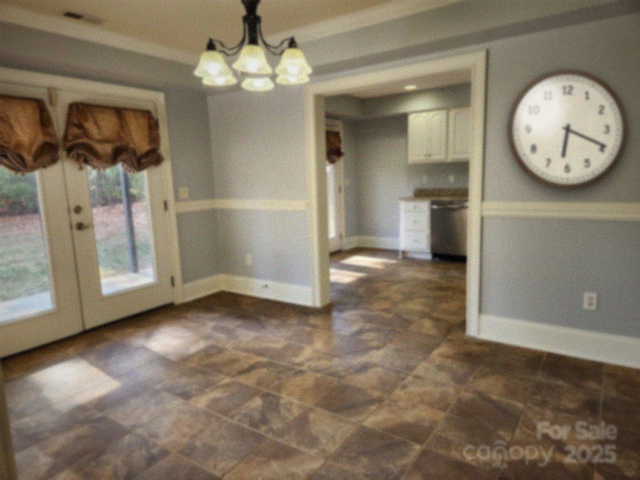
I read 6.19
